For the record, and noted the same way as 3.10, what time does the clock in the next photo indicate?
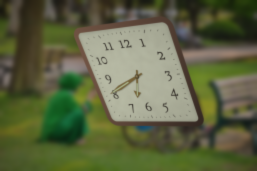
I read 6.41
